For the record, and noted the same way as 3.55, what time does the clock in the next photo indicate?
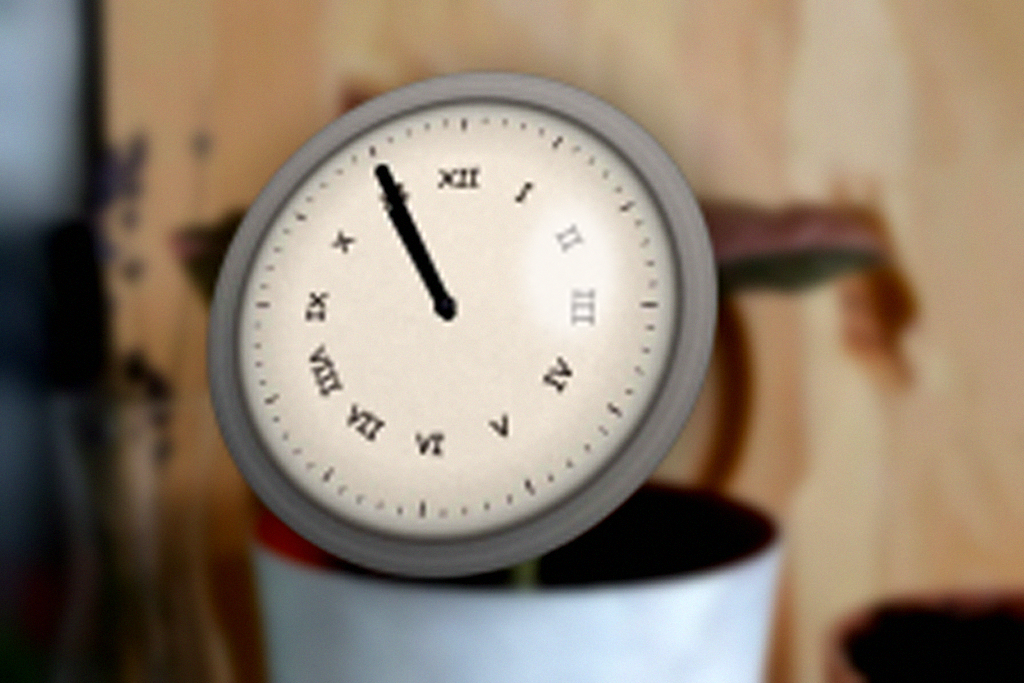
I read 10.55
